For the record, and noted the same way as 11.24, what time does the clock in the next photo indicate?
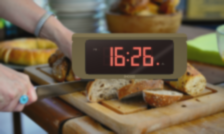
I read 16.26
